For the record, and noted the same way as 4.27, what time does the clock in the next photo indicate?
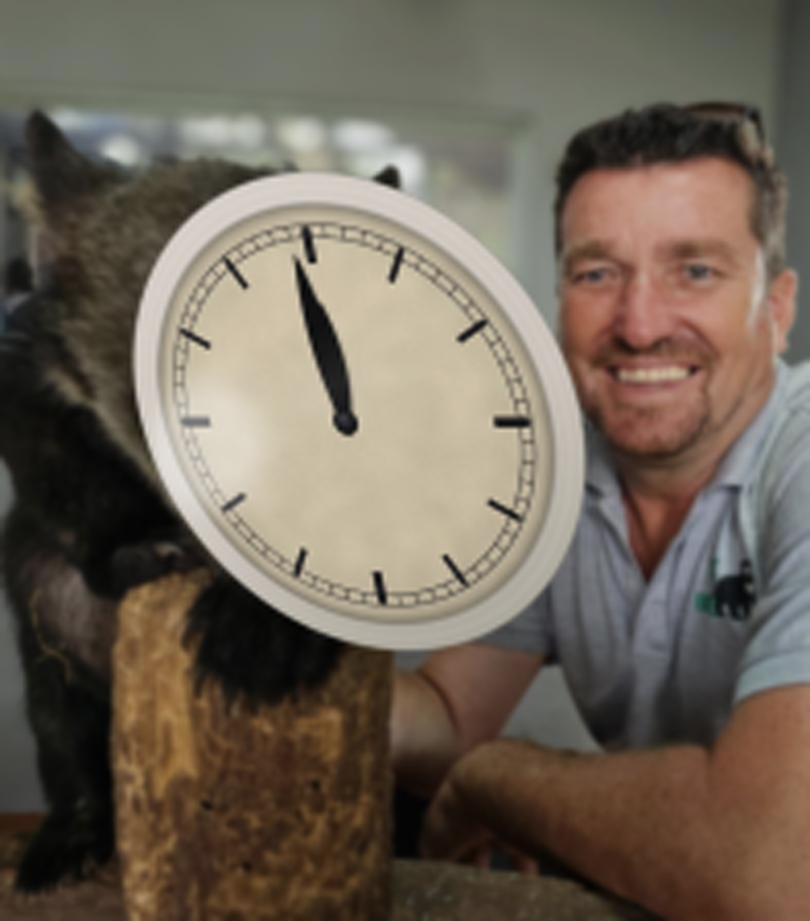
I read 11.59
